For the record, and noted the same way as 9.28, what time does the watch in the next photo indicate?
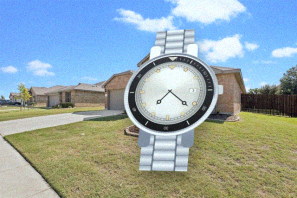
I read 7.22
